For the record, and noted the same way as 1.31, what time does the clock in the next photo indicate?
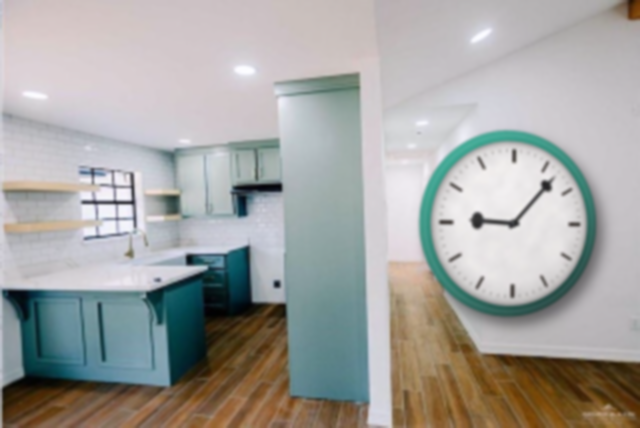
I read 9.07
